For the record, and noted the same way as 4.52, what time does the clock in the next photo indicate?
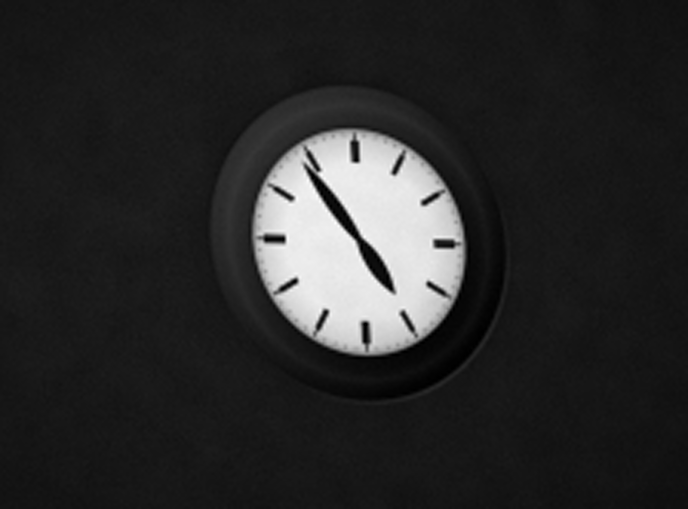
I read 4.54
